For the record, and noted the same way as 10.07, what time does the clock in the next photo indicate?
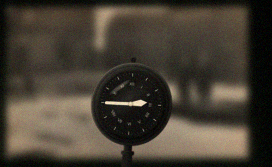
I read 2.45
